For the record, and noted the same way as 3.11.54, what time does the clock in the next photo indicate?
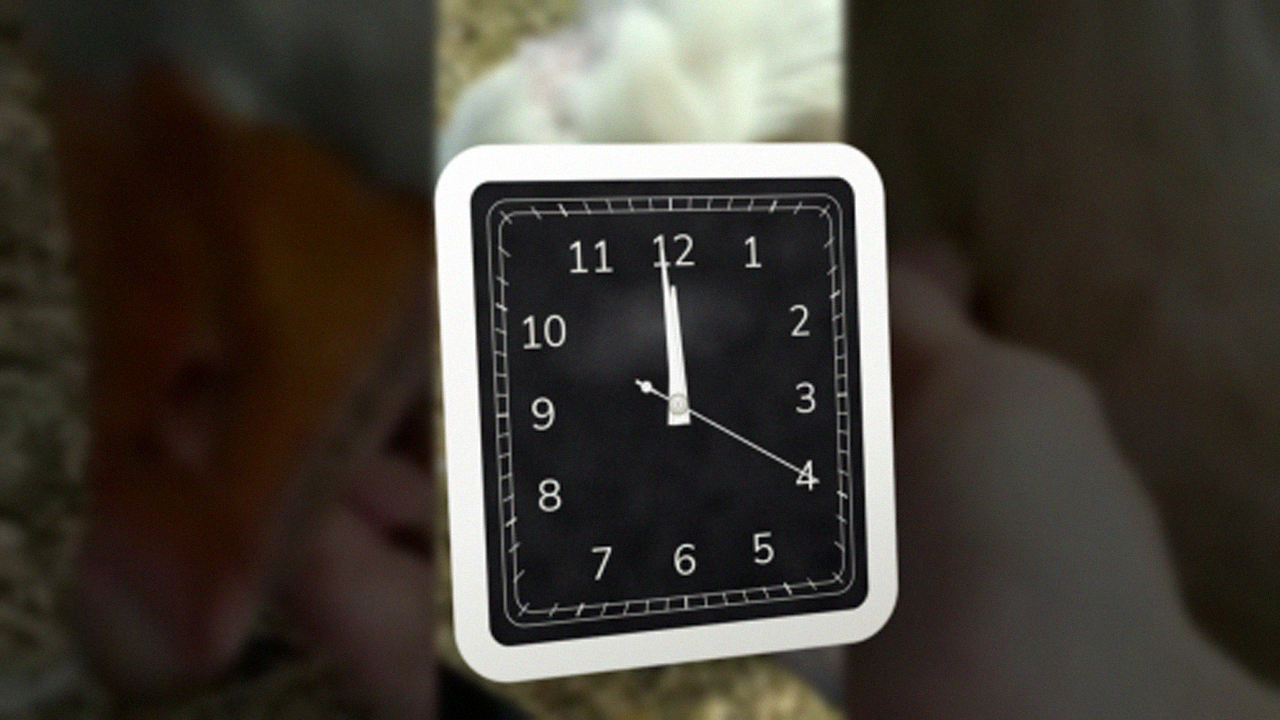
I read 11.59.20
